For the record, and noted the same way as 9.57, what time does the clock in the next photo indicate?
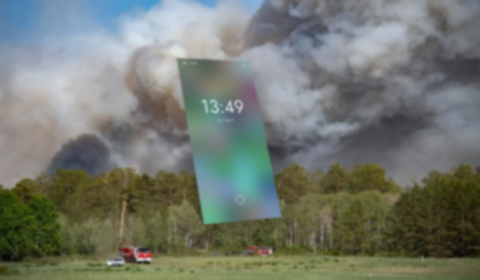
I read 13.49
